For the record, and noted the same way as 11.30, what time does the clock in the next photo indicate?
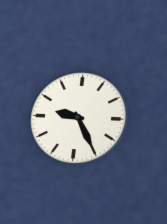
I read 9.25
